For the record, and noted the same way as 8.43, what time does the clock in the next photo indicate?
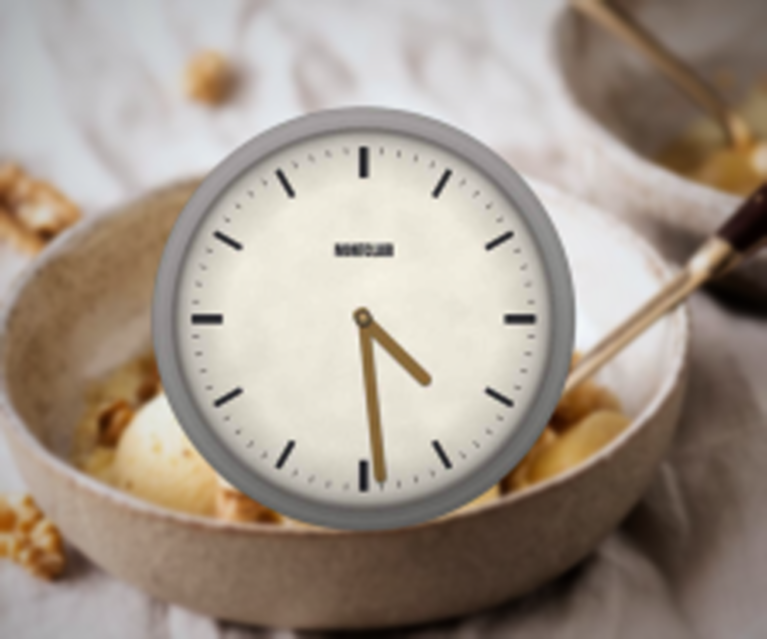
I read 4.29
